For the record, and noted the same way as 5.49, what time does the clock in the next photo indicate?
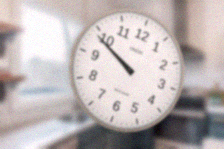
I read 9.49
